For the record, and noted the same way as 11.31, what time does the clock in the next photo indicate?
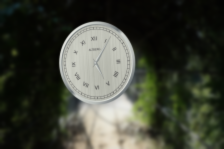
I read 5.06
